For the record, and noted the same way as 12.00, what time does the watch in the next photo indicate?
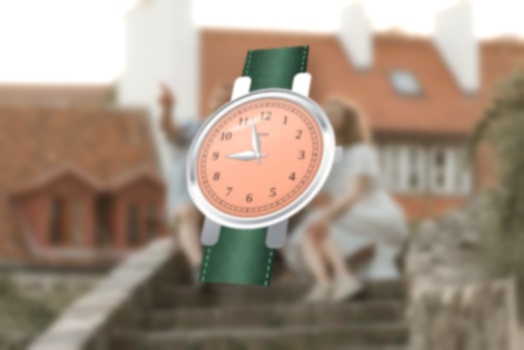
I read 8.57
